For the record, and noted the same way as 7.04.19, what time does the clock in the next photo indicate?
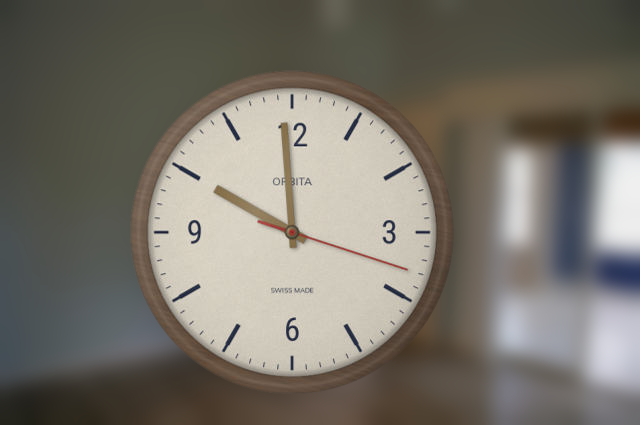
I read 9.59.18
